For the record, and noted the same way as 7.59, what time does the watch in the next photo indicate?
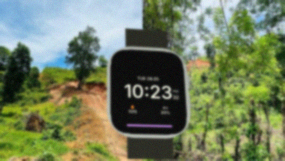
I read 10.23
